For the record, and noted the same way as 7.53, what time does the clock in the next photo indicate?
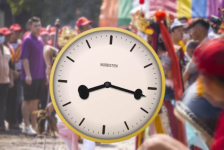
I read 8.17
